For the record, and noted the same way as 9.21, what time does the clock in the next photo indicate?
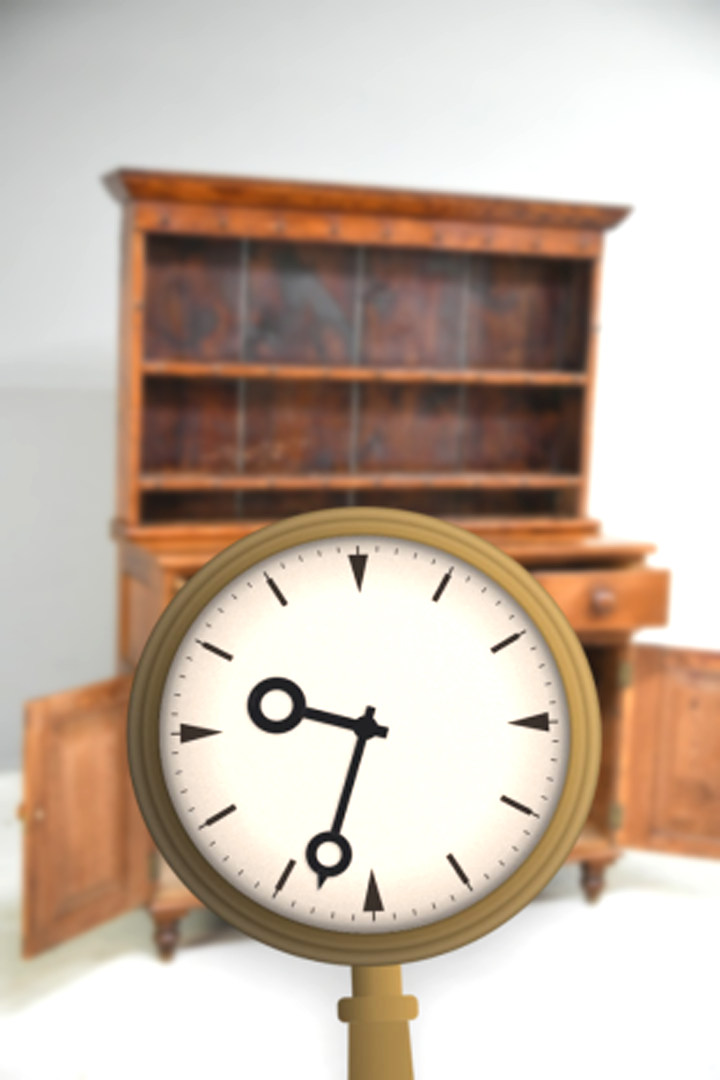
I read 9.33
